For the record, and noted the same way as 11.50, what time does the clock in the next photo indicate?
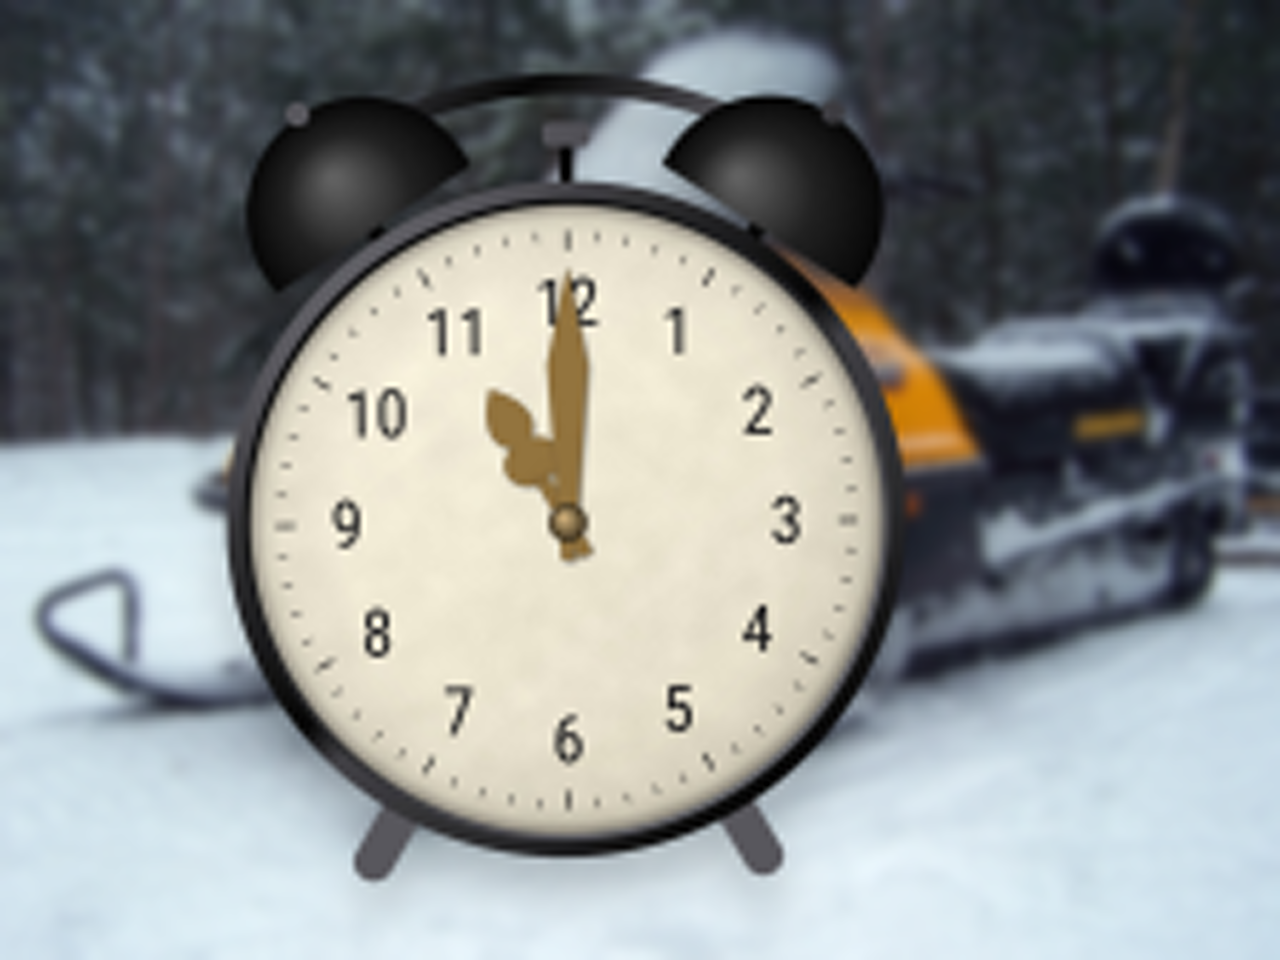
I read 11.00
